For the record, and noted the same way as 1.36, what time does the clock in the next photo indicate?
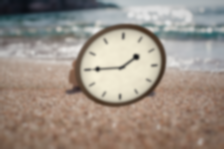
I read 1.45
